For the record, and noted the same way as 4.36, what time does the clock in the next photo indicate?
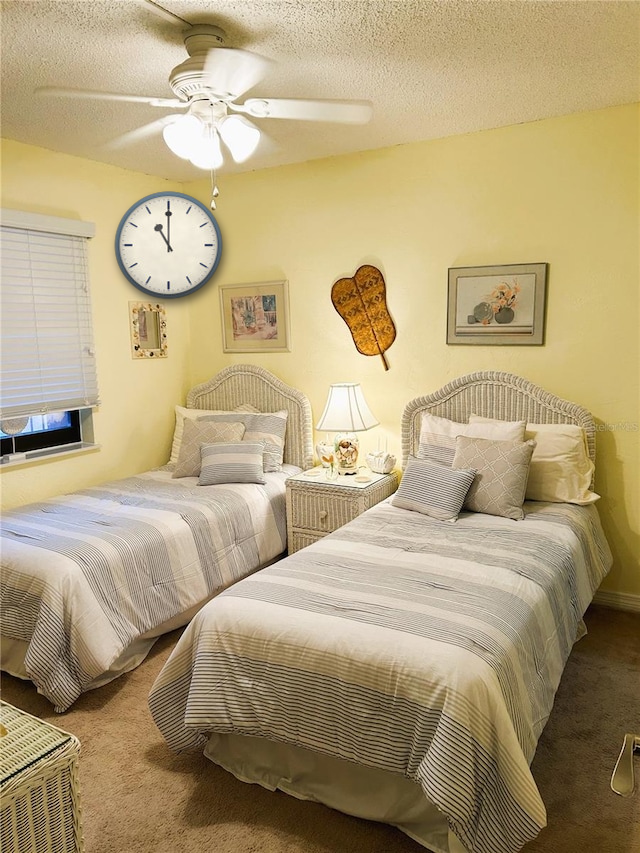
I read 11.00
